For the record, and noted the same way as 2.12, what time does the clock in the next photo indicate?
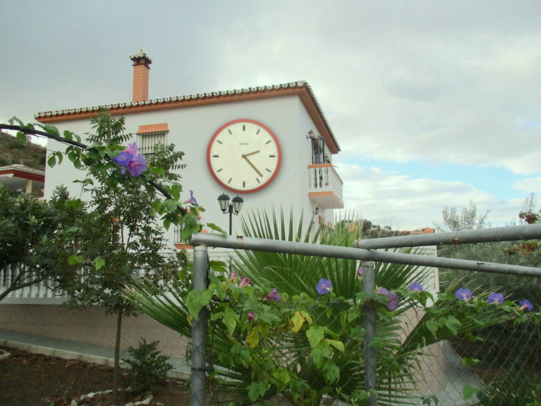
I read 2.23
